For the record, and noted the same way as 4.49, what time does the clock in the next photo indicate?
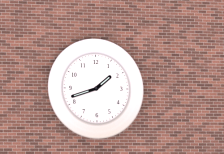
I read 1.42
